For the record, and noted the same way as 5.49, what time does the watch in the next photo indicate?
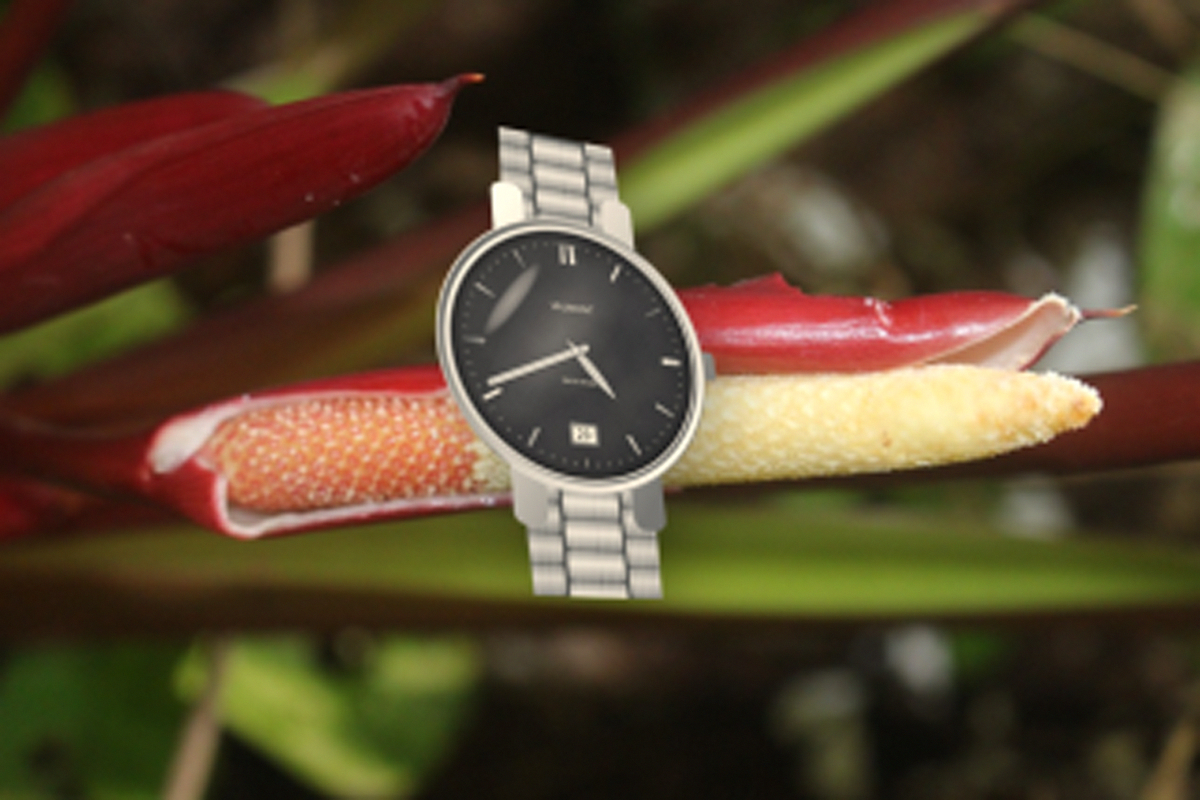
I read 4.41
